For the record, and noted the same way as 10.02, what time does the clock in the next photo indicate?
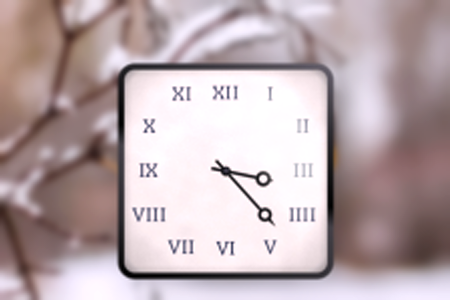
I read 3.23
